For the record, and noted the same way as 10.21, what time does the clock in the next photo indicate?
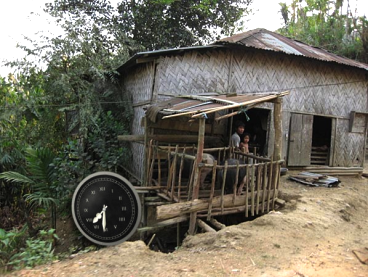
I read 7.31
